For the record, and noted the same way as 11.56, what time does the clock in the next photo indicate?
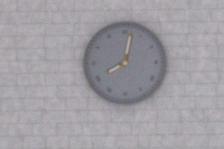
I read 8.02
